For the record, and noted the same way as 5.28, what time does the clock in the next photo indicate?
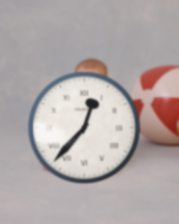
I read 12.37
